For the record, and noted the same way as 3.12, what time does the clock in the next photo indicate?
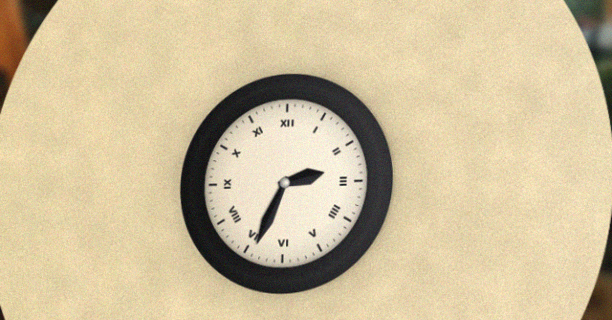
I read 2.34
